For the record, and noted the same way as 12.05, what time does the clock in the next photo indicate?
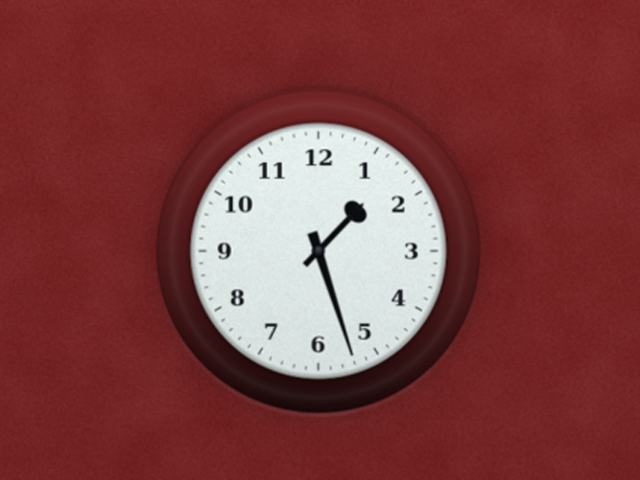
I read 1.27
